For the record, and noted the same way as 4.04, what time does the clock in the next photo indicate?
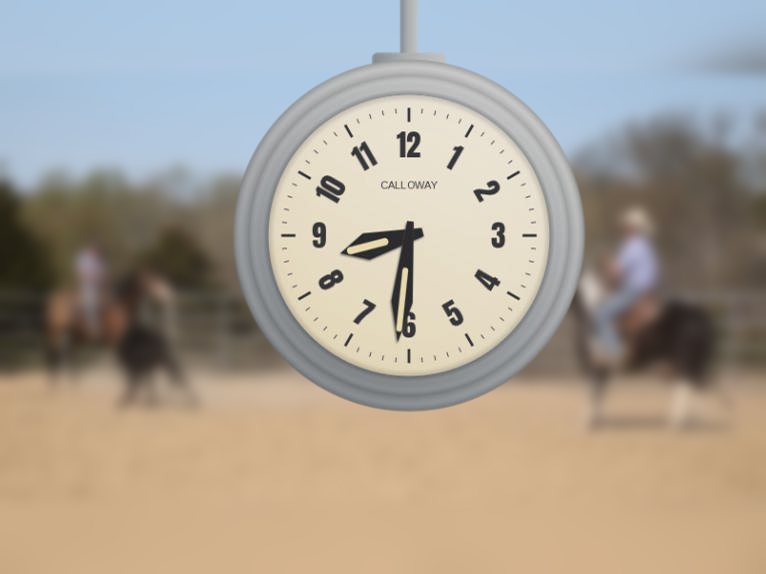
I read 8.31
